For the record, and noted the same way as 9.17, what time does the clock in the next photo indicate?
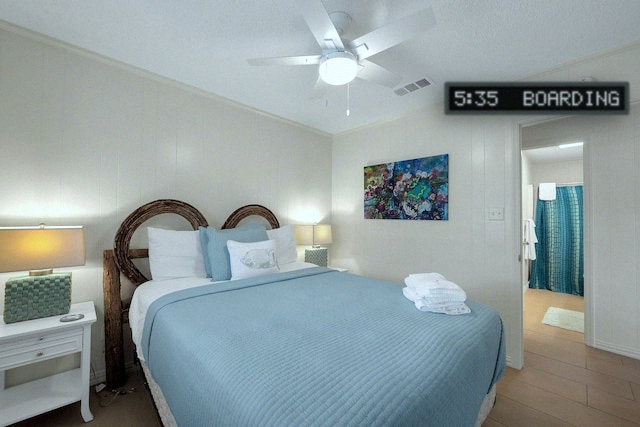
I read 5.35
